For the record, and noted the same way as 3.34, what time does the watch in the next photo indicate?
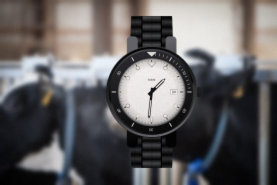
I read 1.31
